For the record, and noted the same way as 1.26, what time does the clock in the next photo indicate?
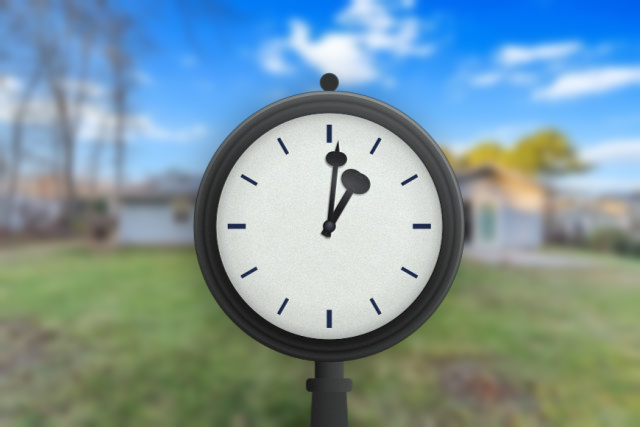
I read 1.01
